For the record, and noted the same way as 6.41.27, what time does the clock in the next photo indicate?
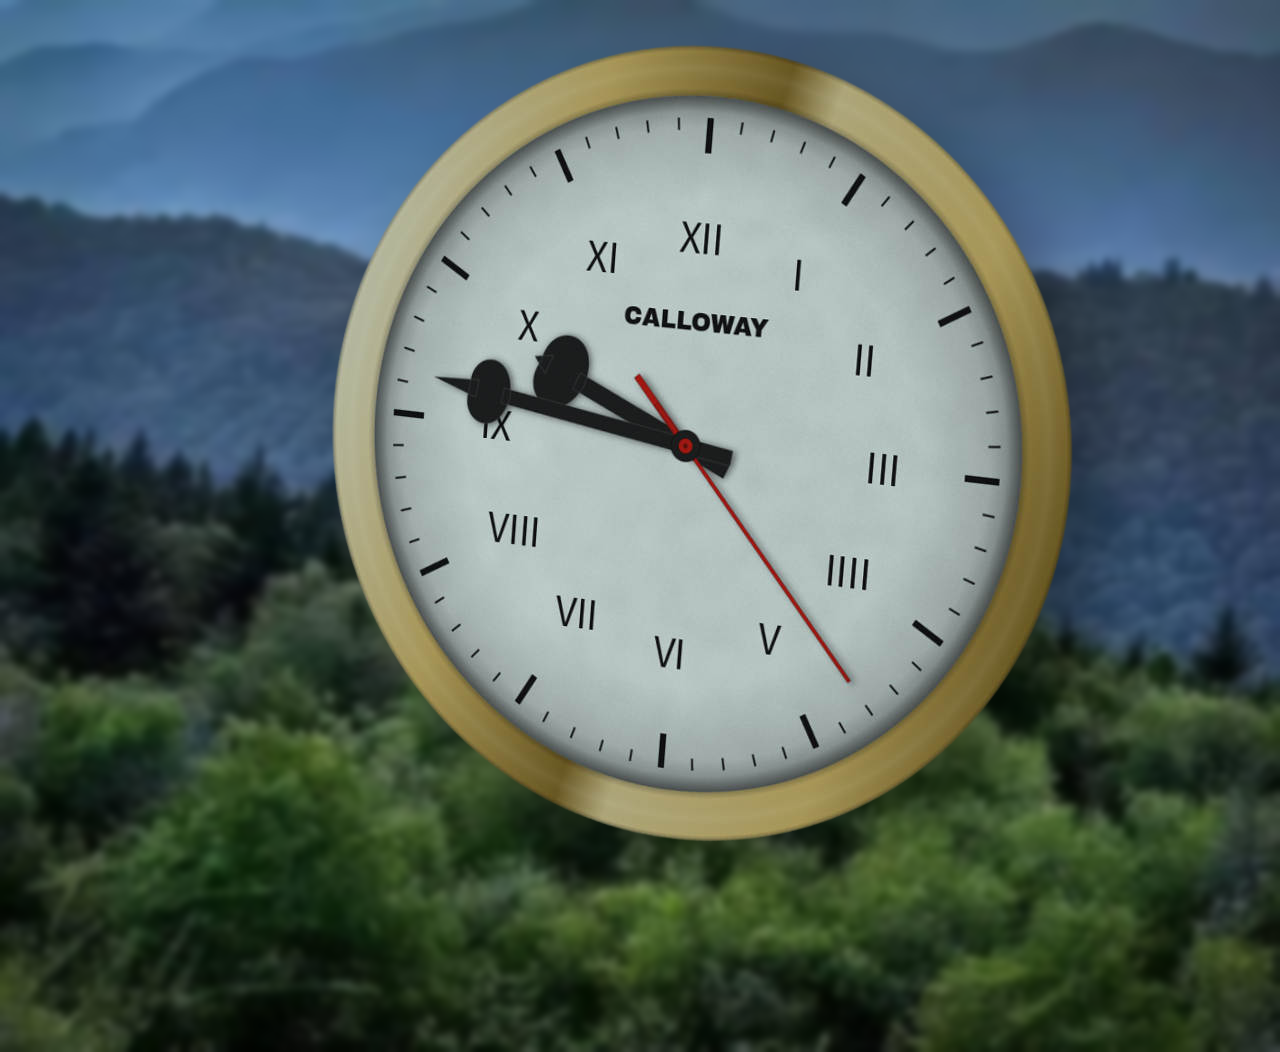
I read 9.46.23
